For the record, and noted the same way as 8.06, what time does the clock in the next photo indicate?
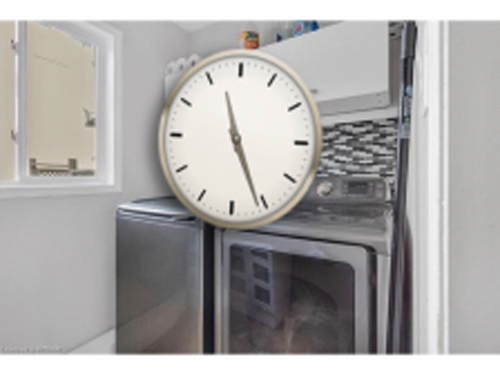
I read 11.26
